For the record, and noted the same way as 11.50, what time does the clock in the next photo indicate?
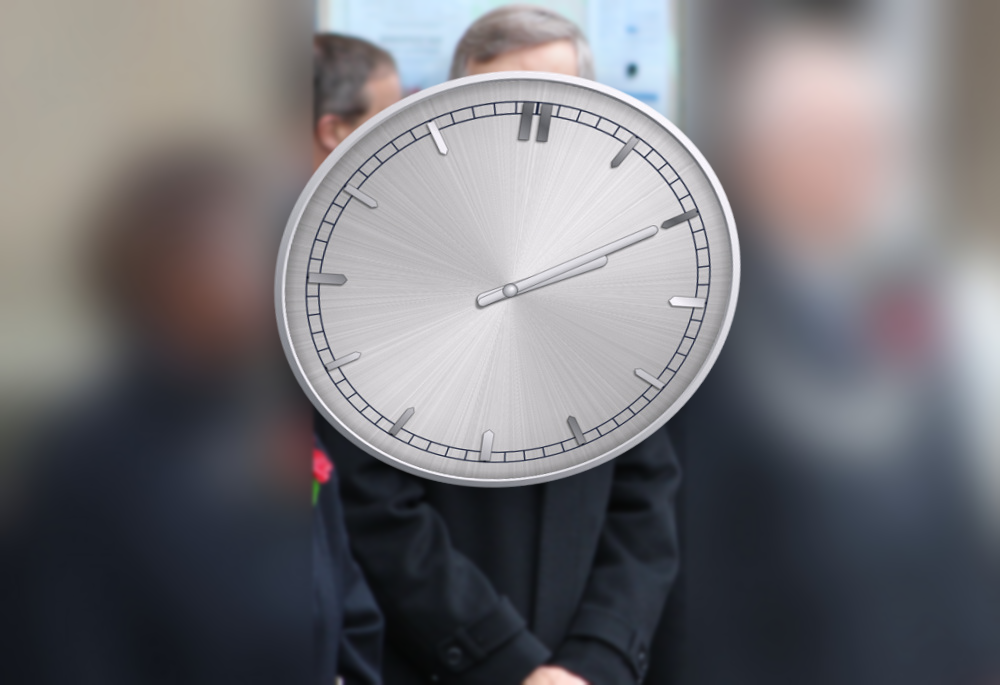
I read 2.10
